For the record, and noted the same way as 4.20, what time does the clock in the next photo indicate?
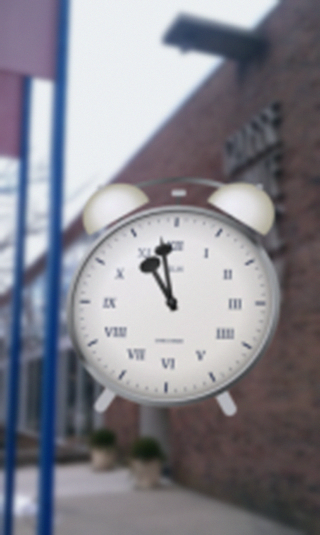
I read 10.58
